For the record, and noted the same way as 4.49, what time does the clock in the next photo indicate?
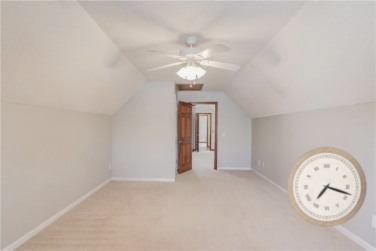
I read 7.18
